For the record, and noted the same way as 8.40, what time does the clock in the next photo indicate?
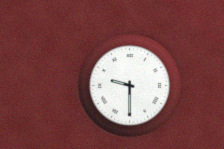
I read 9.30
